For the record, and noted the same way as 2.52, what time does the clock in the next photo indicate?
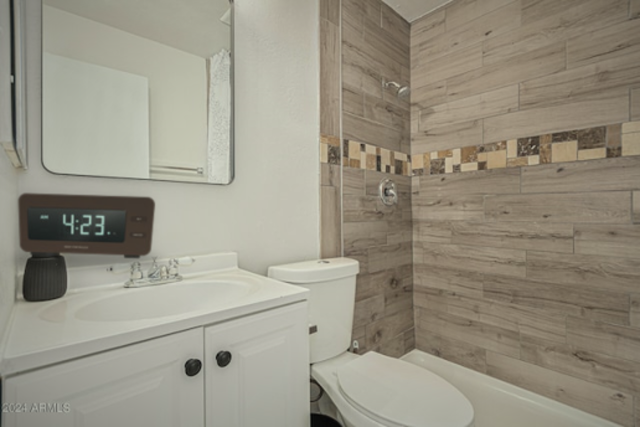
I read 4.23
